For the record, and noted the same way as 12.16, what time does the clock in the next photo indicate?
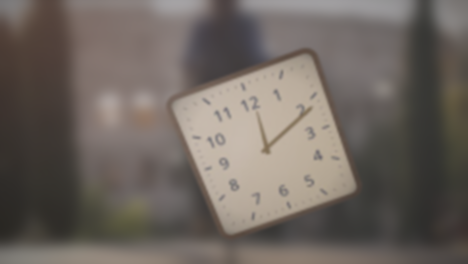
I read 12.11
